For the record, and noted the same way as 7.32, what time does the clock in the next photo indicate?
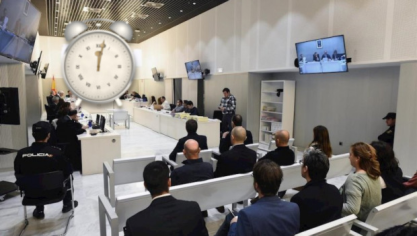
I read 12.02
